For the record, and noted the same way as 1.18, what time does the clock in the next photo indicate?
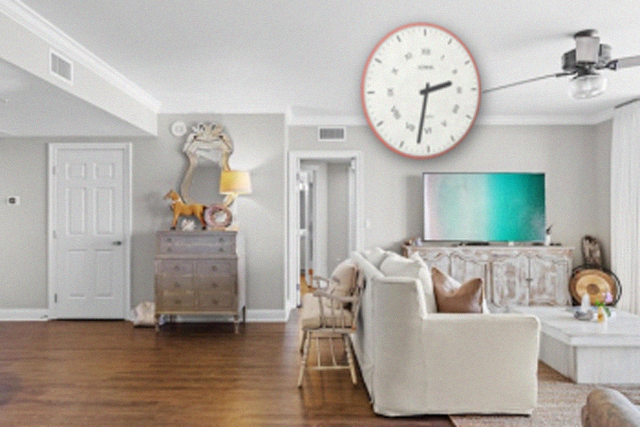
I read 2.32
